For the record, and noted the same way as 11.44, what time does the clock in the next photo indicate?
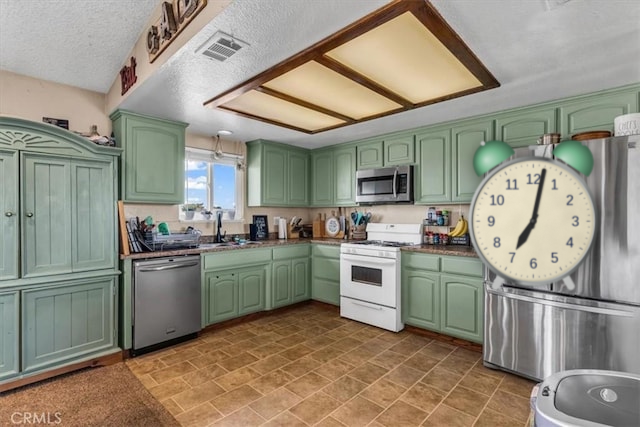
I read 7.02
